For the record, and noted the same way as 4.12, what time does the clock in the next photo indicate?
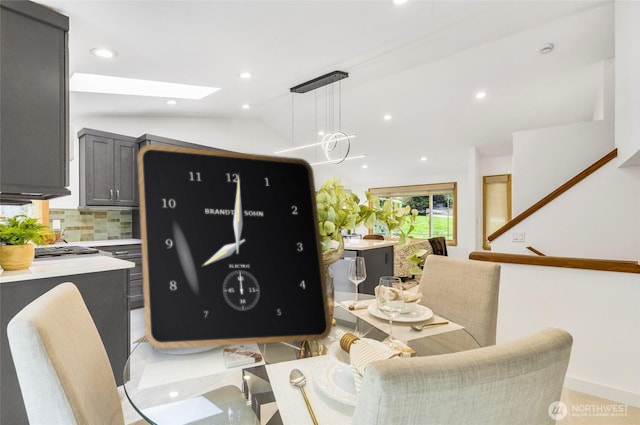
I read 8.01
